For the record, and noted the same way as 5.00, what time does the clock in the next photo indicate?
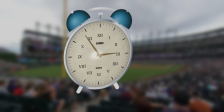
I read 2.54
